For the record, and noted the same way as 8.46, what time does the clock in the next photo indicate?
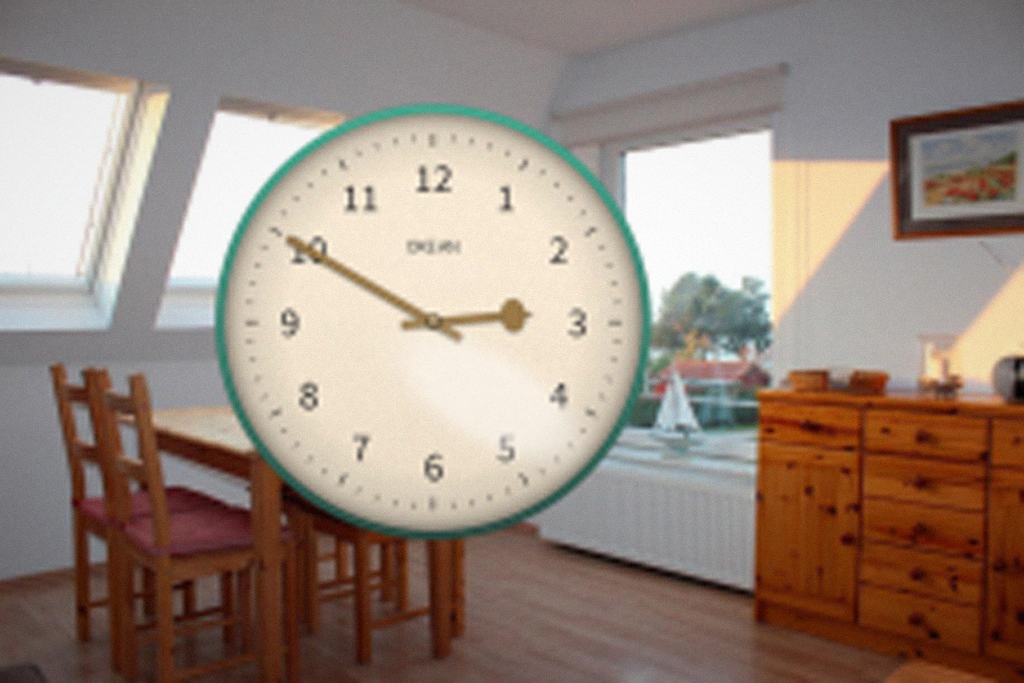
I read 2.50
